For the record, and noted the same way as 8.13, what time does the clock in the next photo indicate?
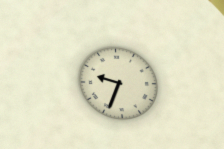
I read 9.34
